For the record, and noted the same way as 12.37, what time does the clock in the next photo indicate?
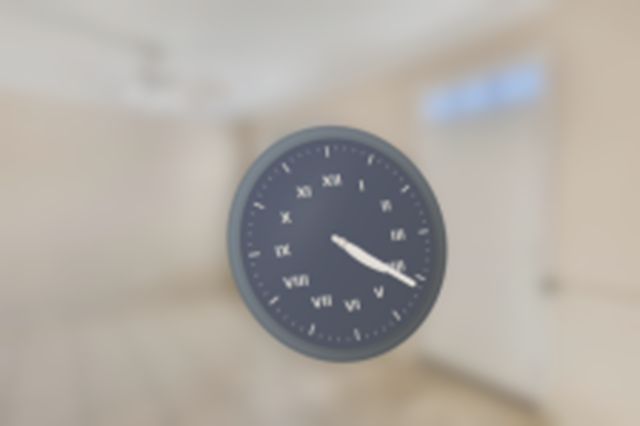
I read 4.21
